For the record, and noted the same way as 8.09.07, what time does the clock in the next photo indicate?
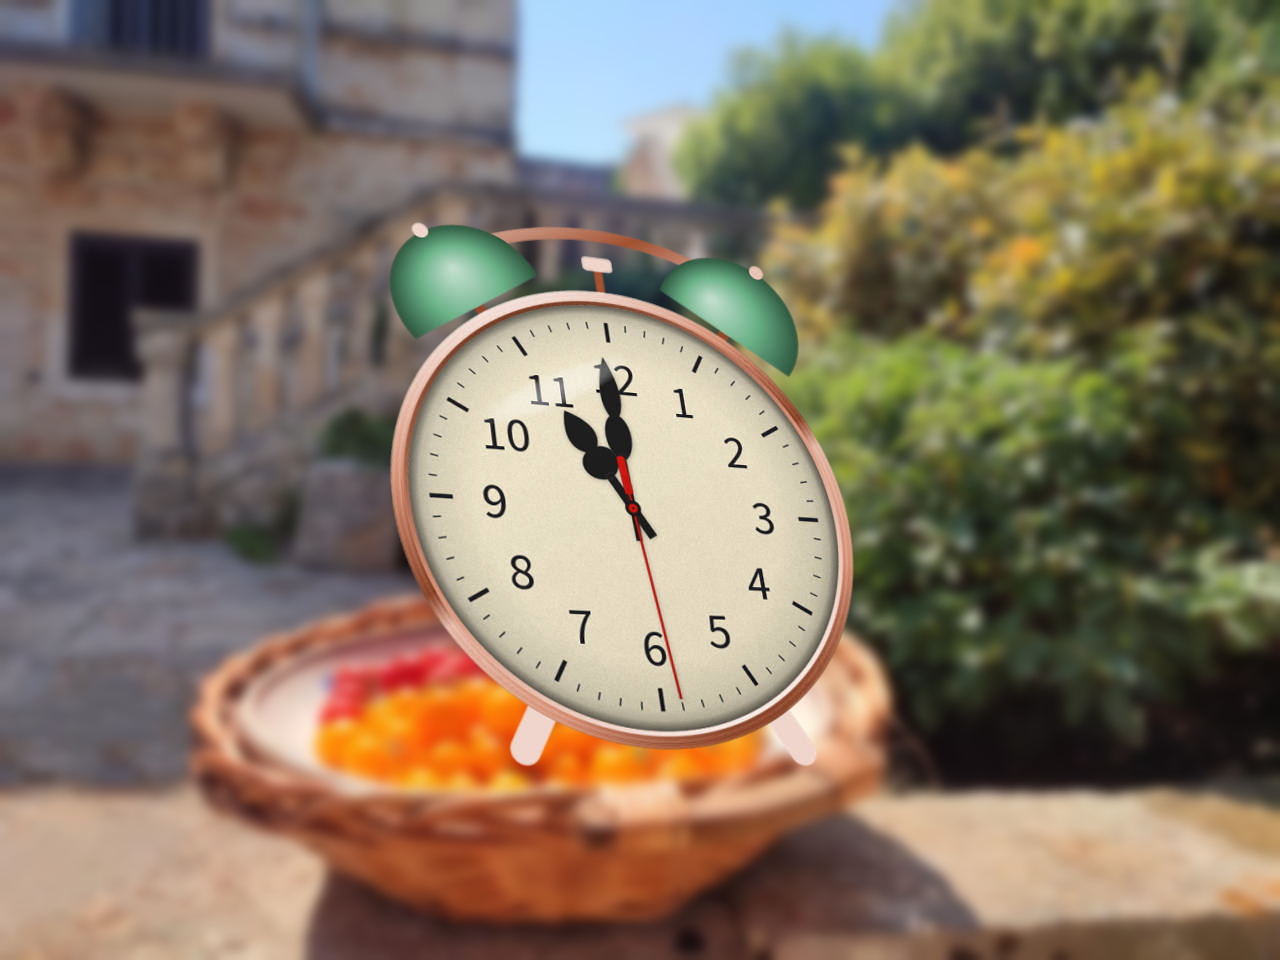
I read 10.59.29
